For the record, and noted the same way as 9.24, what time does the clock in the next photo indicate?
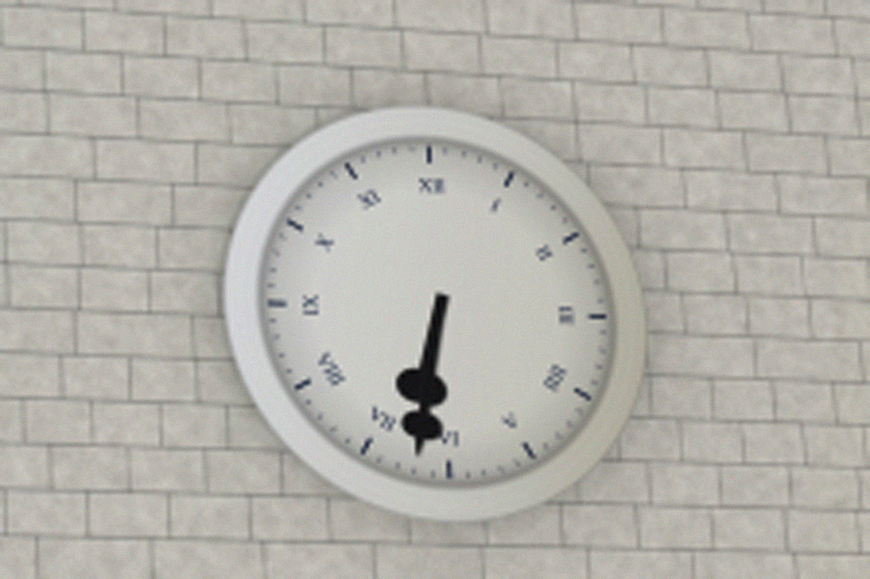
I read 6.32
